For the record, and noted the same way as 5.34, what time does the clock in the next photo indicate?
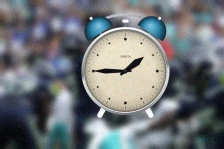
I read 1.45
